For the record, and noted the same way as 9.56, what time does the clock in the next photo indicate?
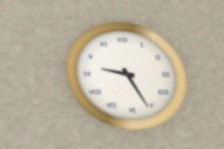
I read 9.26
